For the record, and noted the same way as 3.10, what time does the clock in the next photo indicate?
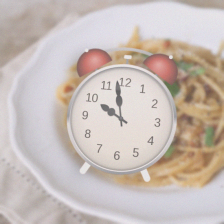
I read 9.58
